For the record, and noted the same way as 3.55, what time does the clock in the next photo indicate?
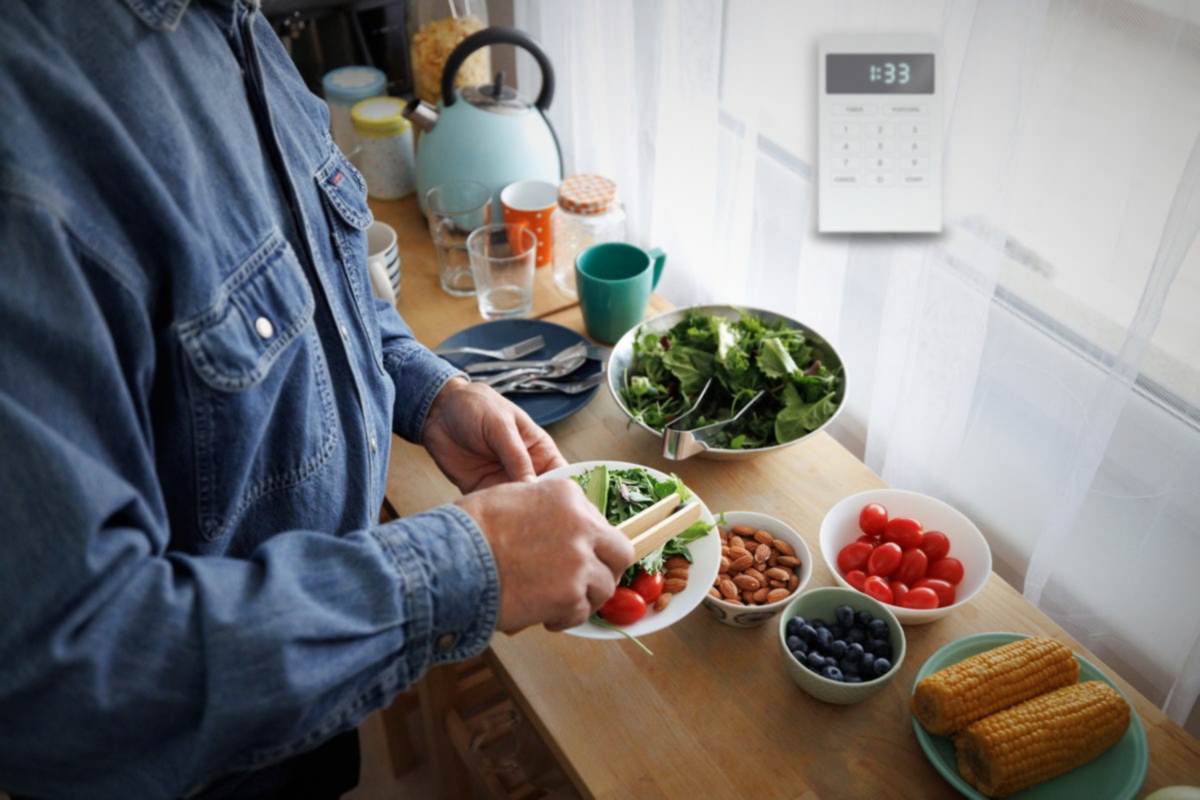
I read 1.33
